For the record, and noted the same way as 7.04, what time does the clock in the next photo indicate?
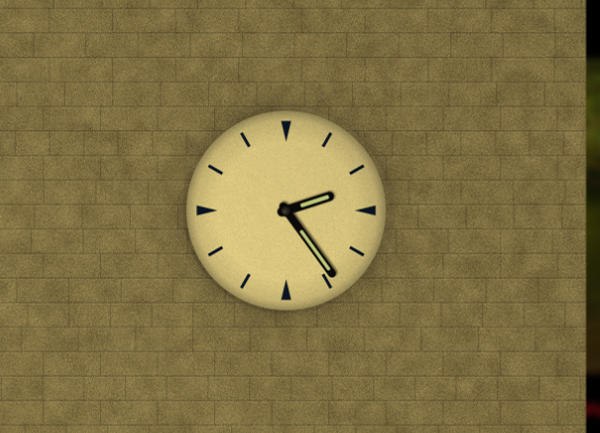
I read 2.24
